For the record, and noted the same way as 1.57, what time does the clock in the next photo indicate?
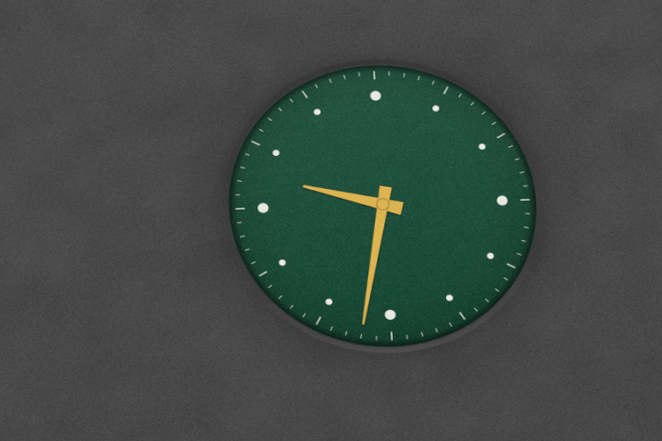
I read 9.32
